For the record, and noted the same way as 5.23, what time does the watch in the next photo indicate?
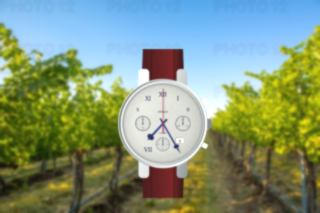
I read 7.25
